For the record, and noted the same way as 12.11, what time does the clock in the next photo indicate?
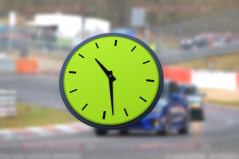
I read 10.28
